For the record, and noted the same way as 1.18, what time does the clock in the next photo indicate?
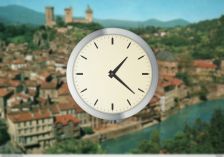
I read 1.22
